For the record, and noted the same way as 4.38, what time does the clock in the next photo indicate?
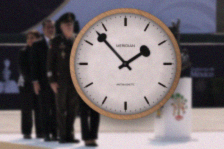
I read 1.53
